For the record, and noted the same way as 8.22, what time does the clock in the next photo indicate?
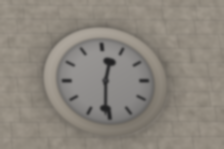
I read 12.31
